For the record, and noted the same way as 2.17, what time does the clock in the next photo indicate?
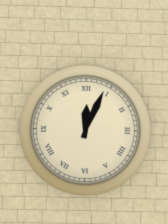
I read 12.04
